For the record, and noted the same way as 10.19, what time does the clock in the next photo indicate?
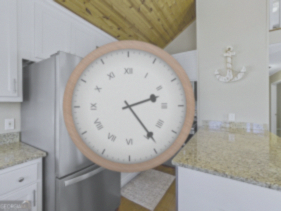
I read 2.24
